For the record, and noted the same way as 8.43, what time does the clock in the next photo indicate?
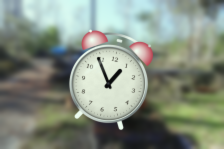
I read 12.54
